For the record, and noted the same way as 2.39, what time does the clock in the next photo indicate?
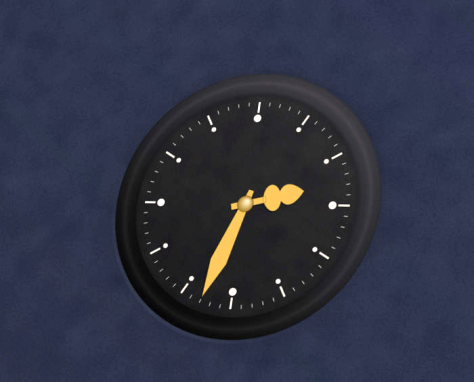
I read 2.33
